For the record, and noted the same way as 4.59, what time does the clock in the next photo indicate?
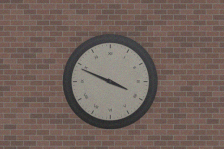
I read 3.49
